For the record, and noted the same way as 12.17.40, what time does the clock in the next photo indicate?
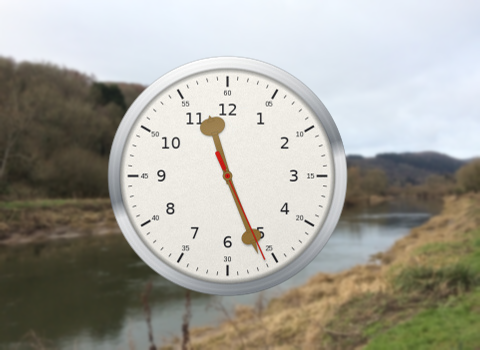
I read 11.26.26
